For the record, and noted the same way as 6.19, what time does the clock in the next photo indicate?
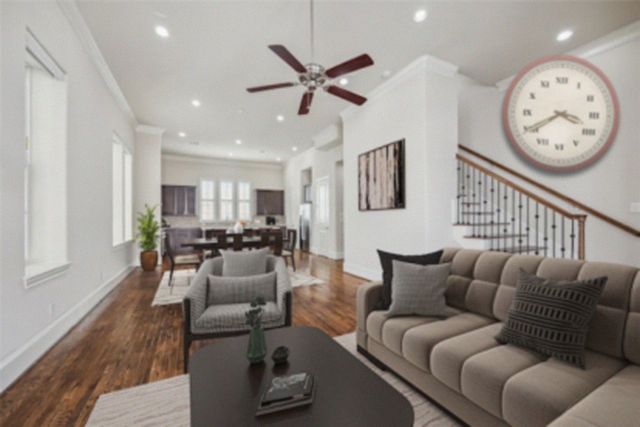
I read 3.40
